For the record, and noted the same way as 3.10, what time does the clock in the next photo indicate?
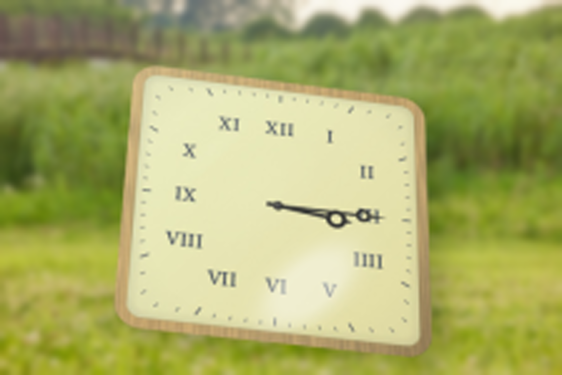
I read 3.15
